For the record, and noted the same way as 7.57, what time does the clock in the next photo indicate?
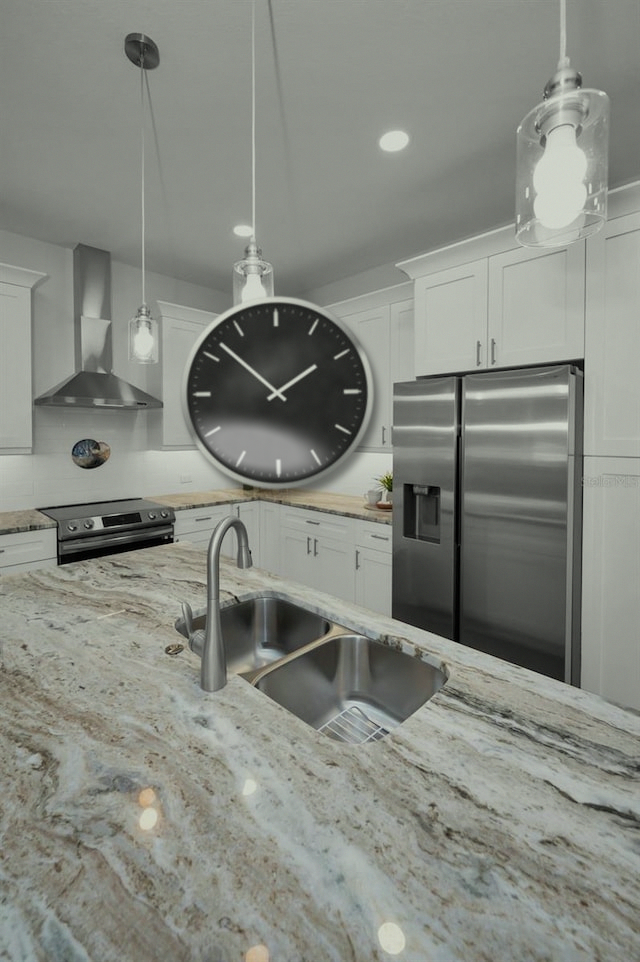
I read 1.52
